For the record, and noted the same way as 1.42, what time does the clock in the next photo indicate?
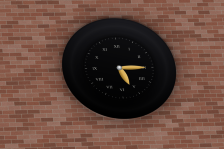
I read 5.15
